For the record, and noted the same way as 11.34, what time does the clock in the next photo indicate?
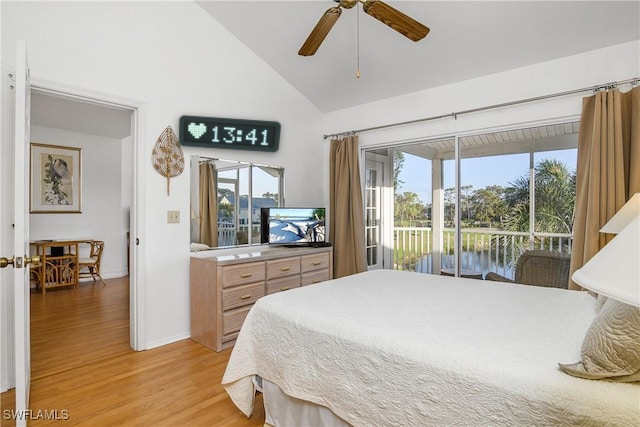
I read 13.41
